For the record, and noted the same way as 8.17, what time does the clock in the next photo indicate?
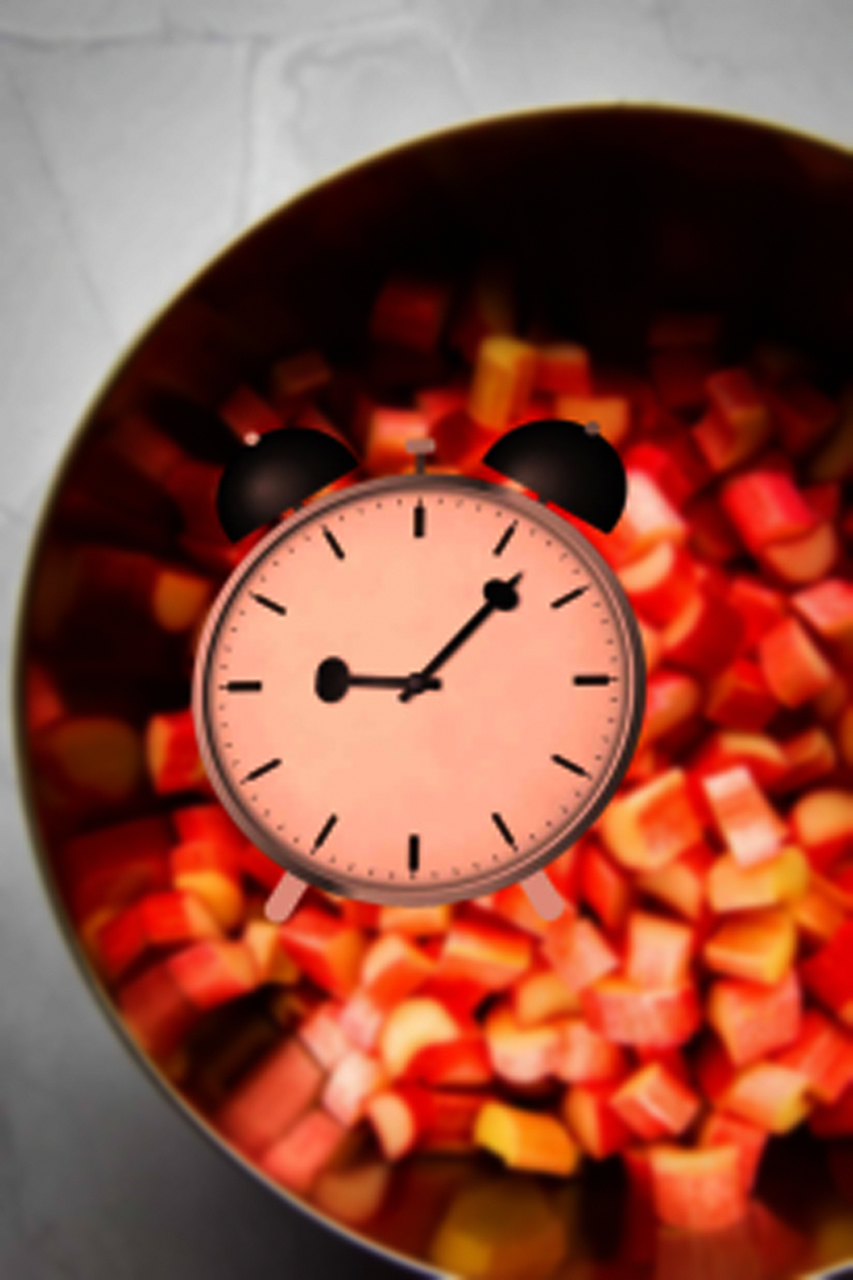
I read 9.07
